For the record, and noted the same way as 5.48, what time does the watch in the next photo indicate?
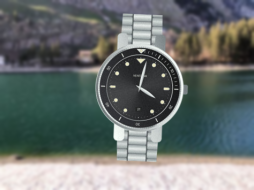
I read 4.02
